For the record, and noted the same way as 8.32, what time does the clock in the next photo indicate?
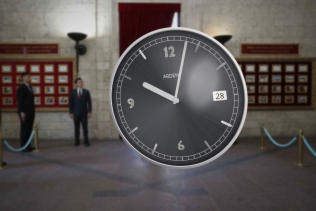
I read 10.03
